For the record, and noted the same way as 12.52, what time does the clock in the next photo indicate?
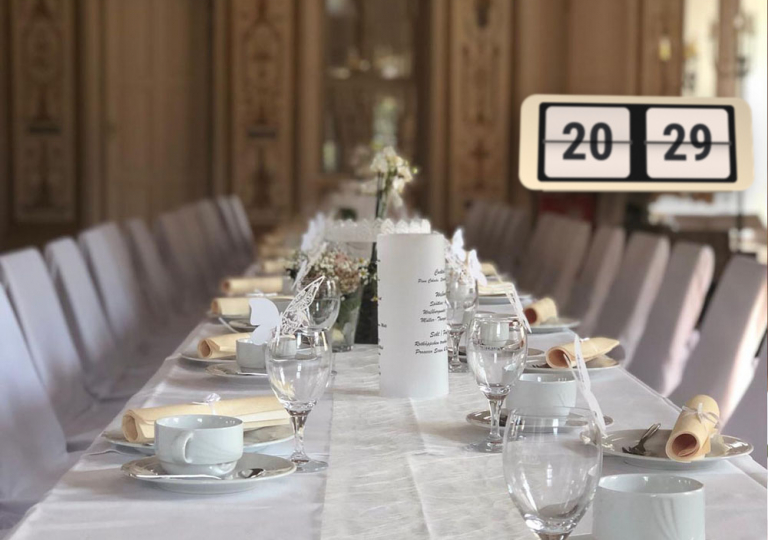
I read 20.29
